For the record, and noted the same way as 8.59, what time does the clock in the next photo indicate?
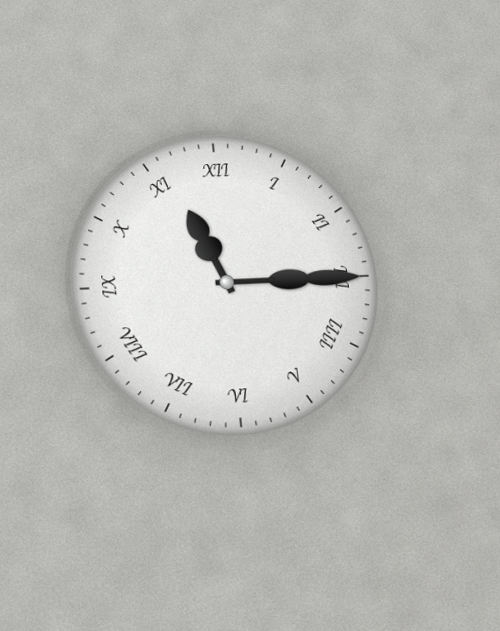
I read 11.15
